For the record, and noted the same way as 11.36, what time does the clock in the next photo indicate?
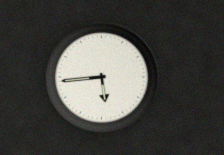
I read 5.44
